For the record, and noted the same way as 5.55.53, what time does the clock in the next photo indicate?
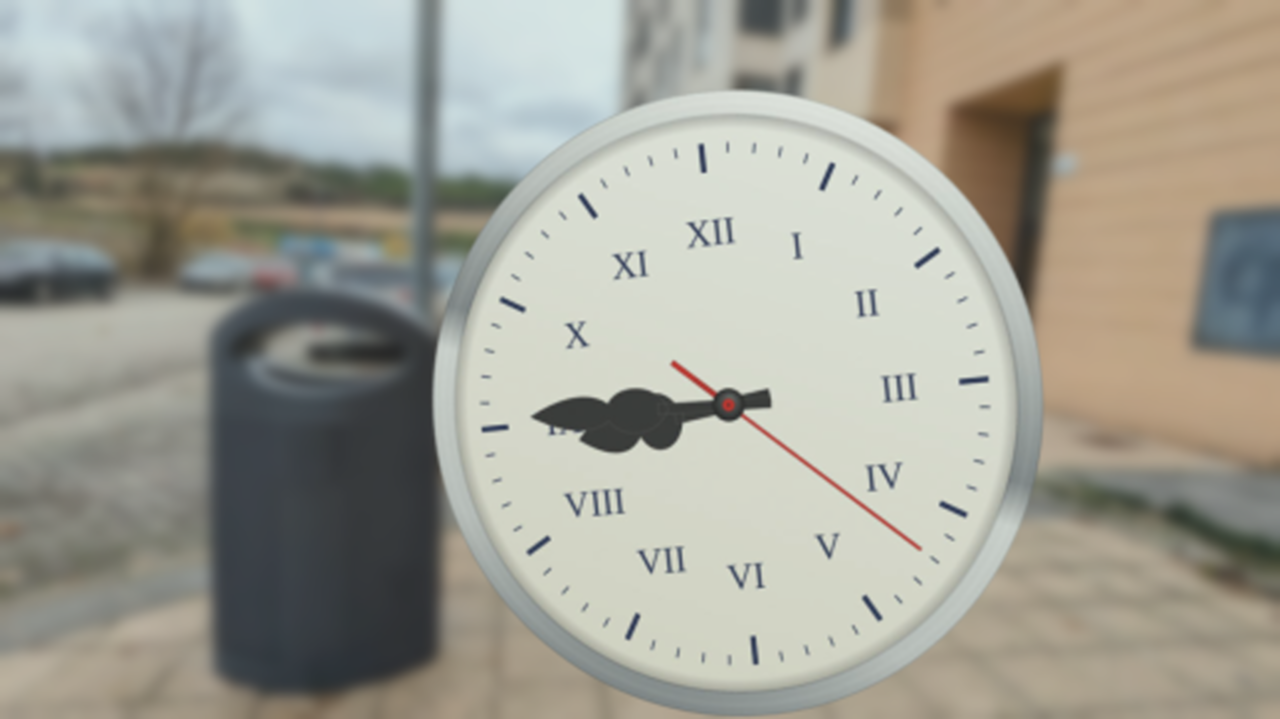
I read 8.45.22
